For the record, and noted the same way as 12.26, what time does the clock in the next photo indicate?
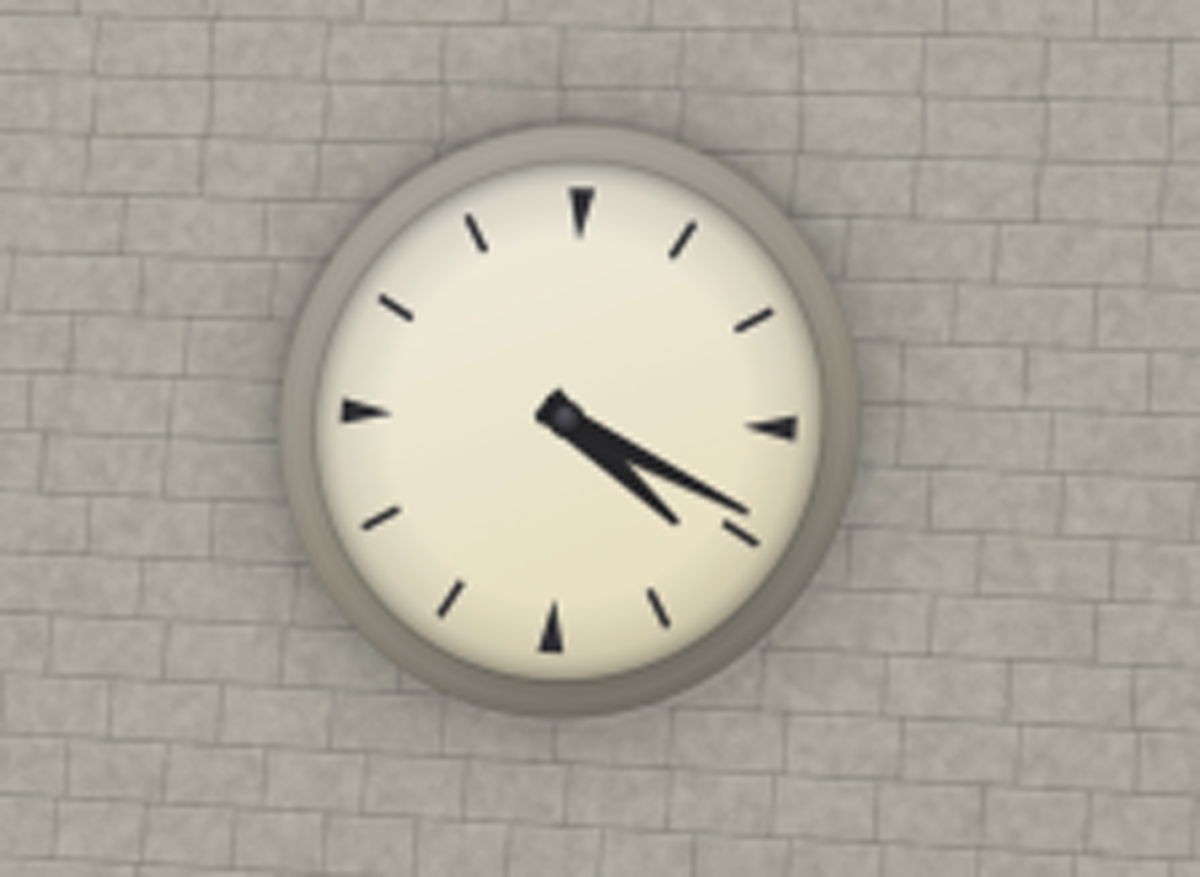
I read 4.19
